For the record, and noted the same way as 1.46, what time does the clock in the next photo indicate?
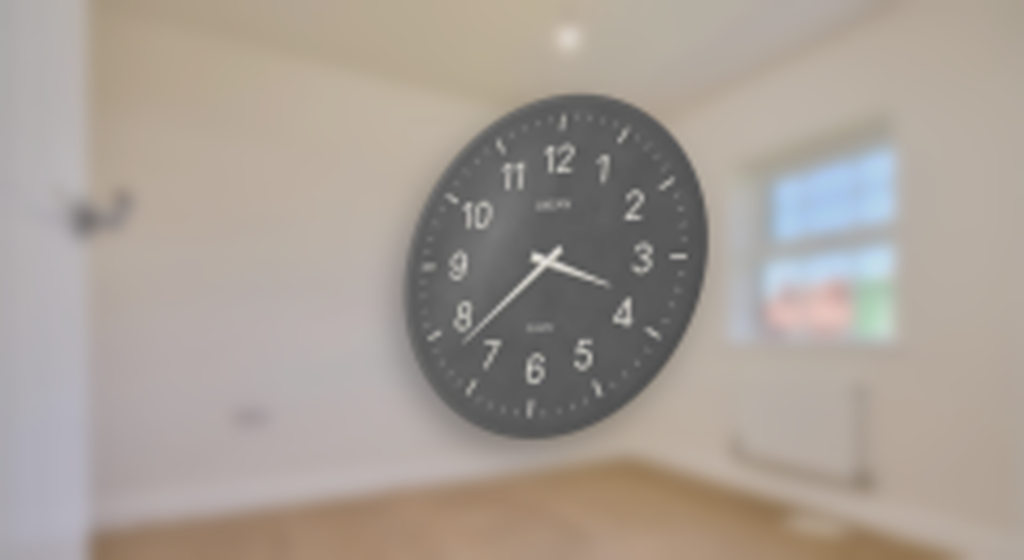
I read 3.38
